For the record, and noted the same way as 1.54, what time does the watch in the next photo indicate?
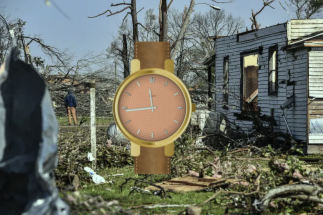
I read 11.44
